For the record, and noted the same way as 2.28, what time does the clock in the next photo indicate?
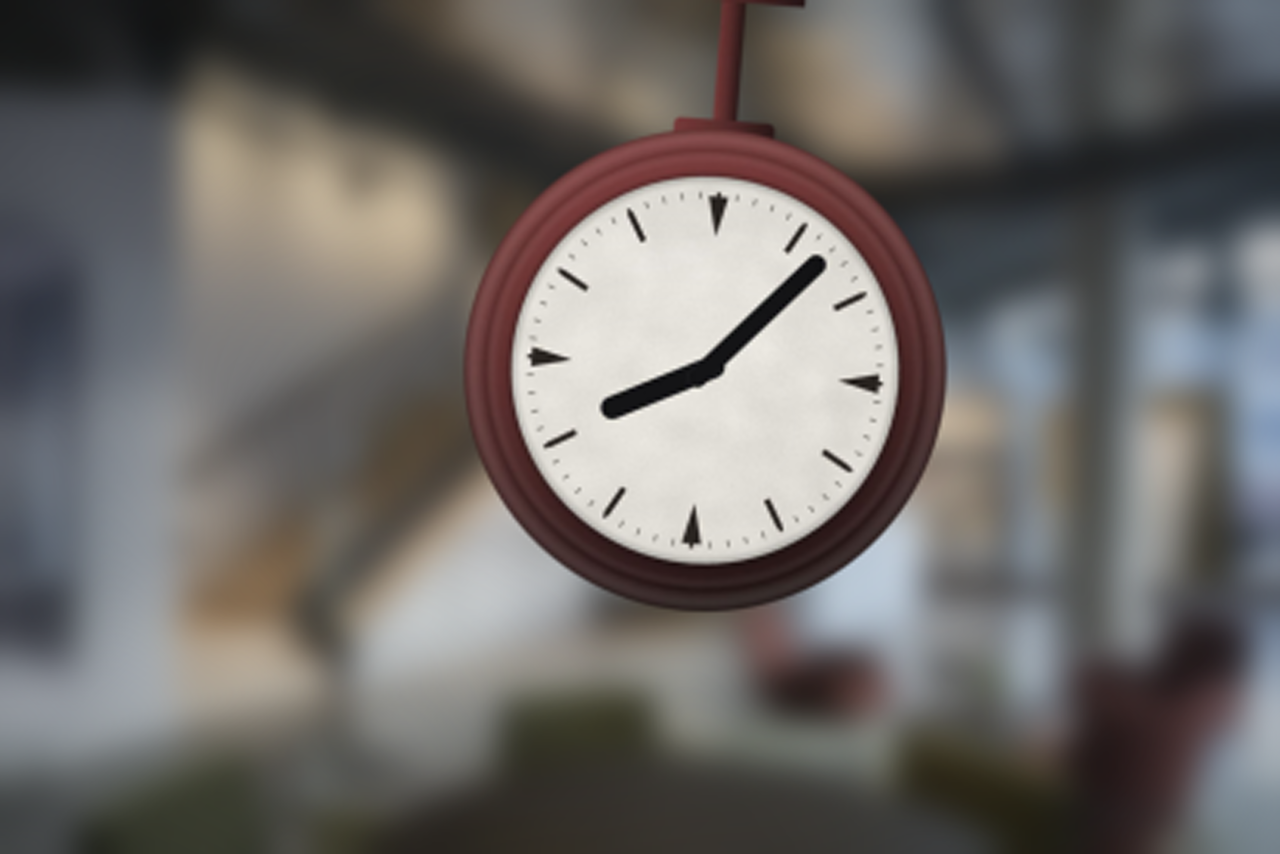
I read 8.07
